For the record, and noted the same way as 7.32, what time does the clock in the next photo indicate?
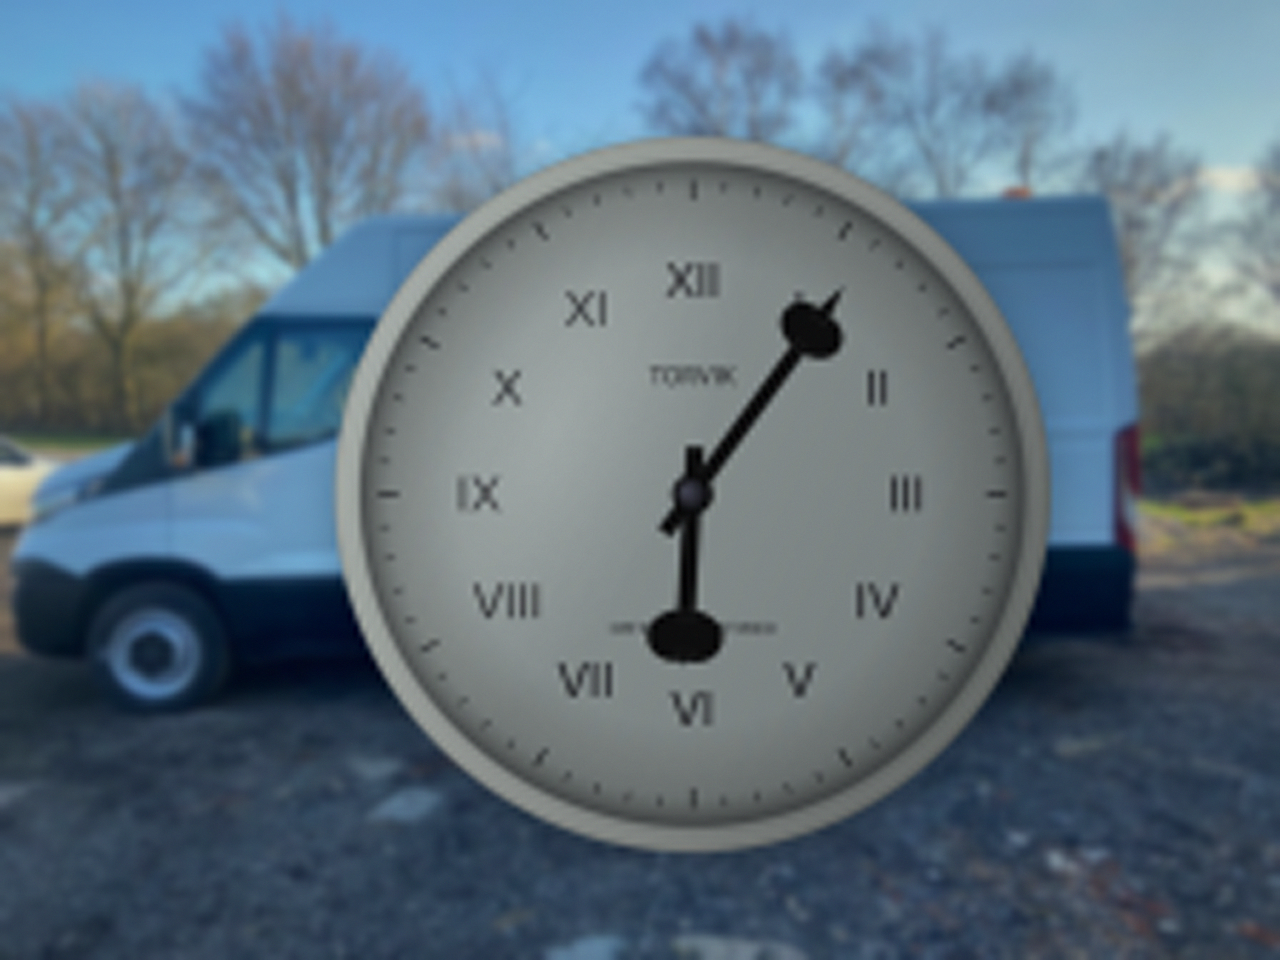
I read 6.06
